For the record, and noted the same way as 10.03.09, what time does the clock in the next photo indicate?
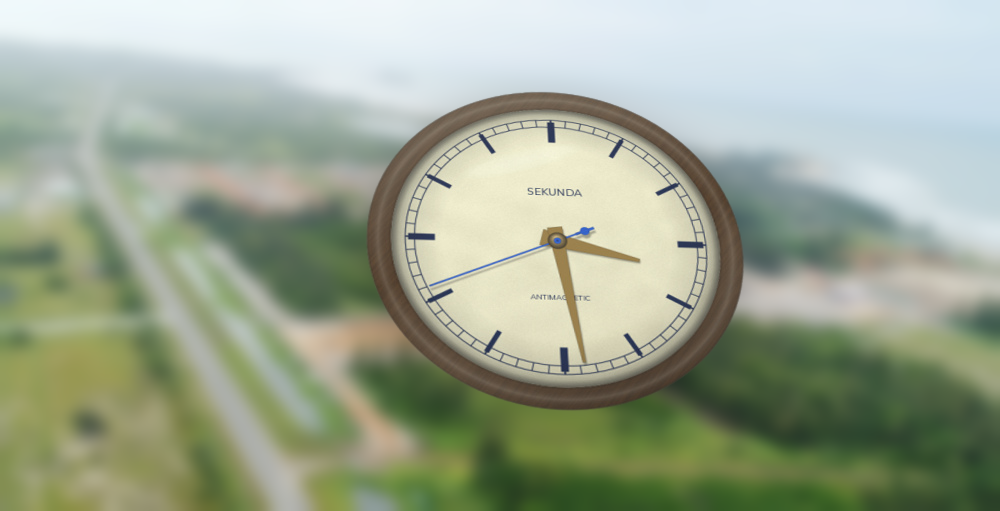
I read 3.28.41
